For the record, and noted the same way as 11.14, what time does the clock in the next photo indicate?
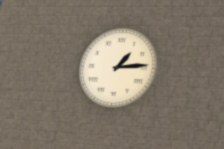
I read 1.14
